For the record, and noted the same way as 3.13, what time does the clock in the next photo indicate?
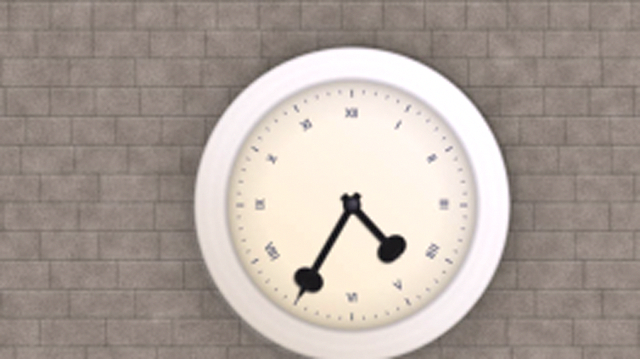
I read 4.35
